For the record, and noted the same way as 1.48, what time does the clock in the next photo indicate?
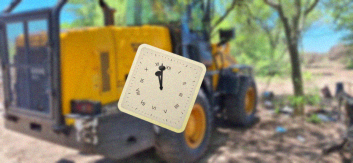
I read 10.57
